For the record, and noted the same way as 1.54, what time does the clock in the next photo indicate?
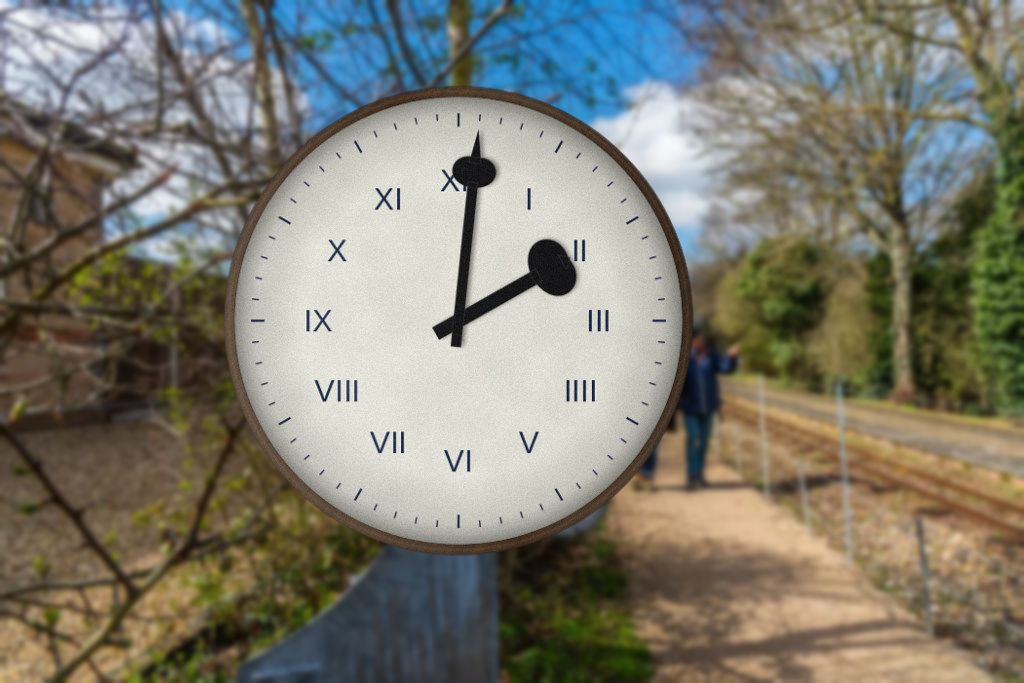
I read 2.01
